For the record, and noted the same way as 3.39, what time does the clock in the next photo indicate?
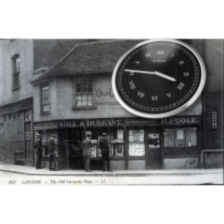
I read 3.46
